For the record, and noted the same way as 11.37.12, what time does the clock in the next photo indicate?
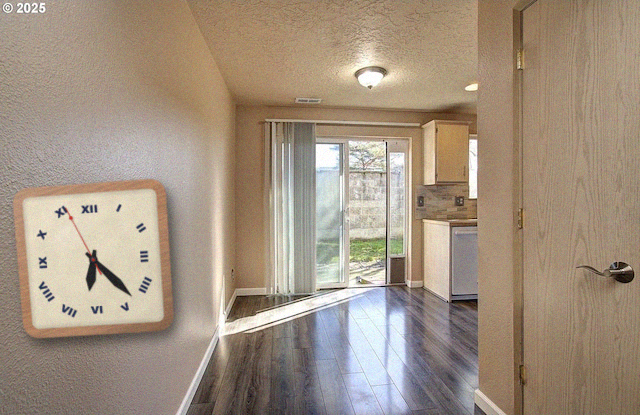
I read 6.22.56
